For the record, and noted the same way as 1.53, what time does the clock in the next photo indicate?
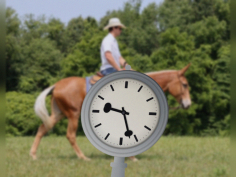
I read 9.27
